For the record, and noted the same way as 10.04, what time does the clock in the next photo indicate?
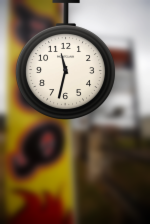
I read 11.32
